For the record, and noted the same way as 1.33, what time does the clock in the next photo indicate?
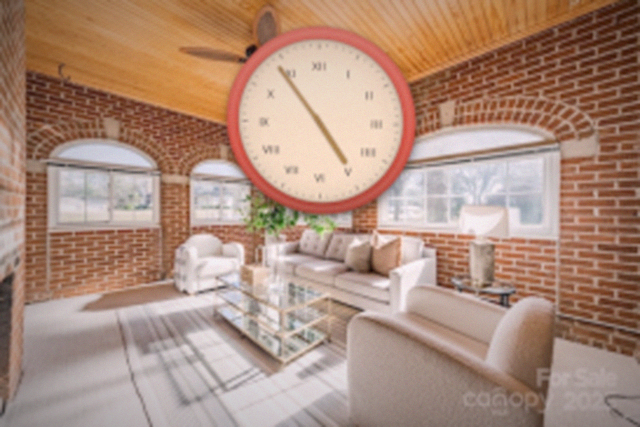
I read 4.54
